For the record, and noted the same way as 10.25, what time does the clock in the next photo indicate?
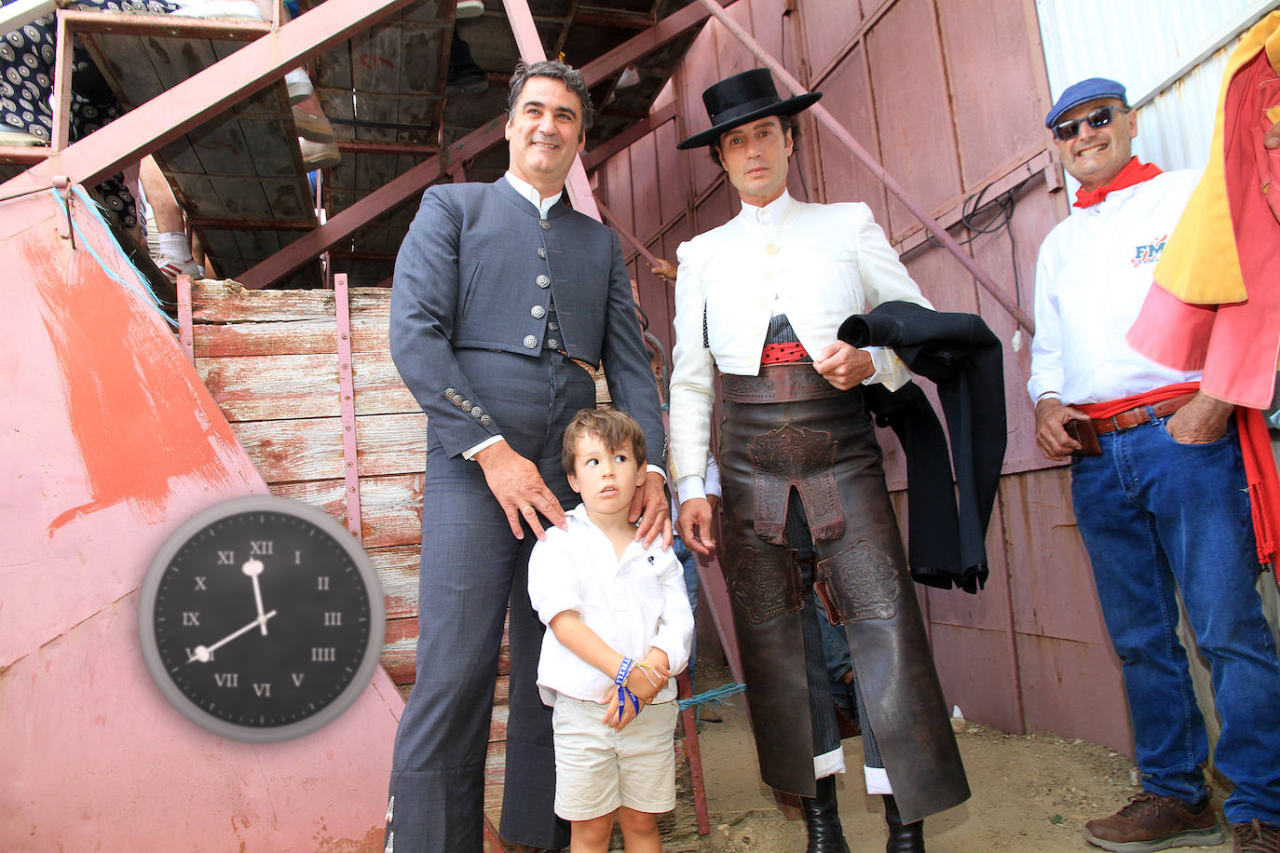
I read 11.40
